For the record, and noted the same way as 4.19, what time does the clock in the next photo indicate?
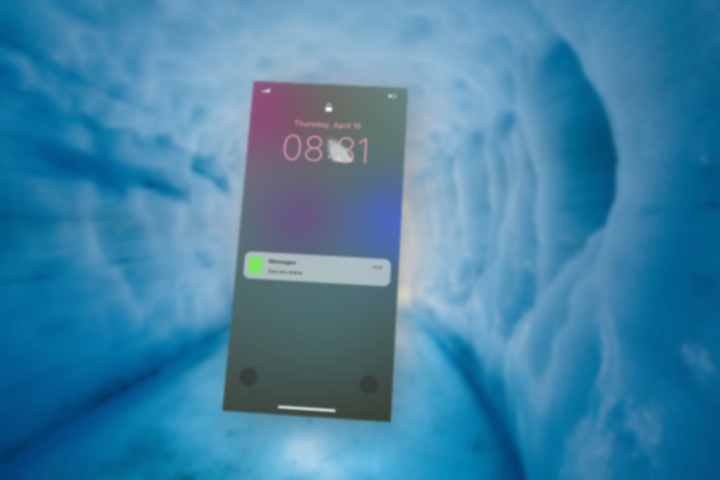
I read 8.31
